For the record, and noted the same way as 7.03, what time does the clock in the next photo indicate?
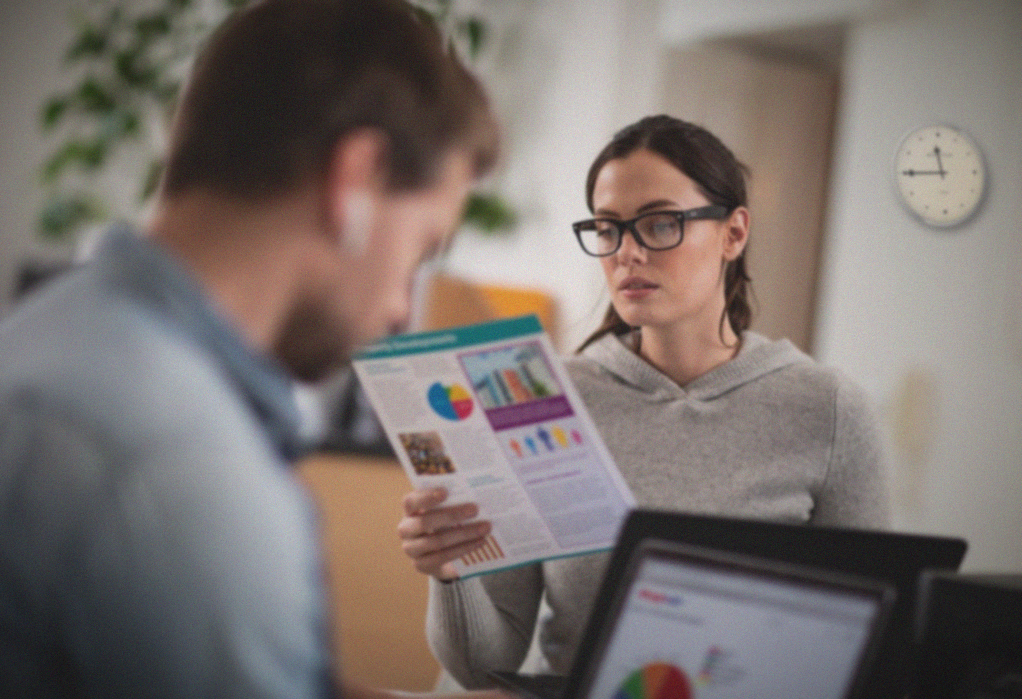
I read 11.45
